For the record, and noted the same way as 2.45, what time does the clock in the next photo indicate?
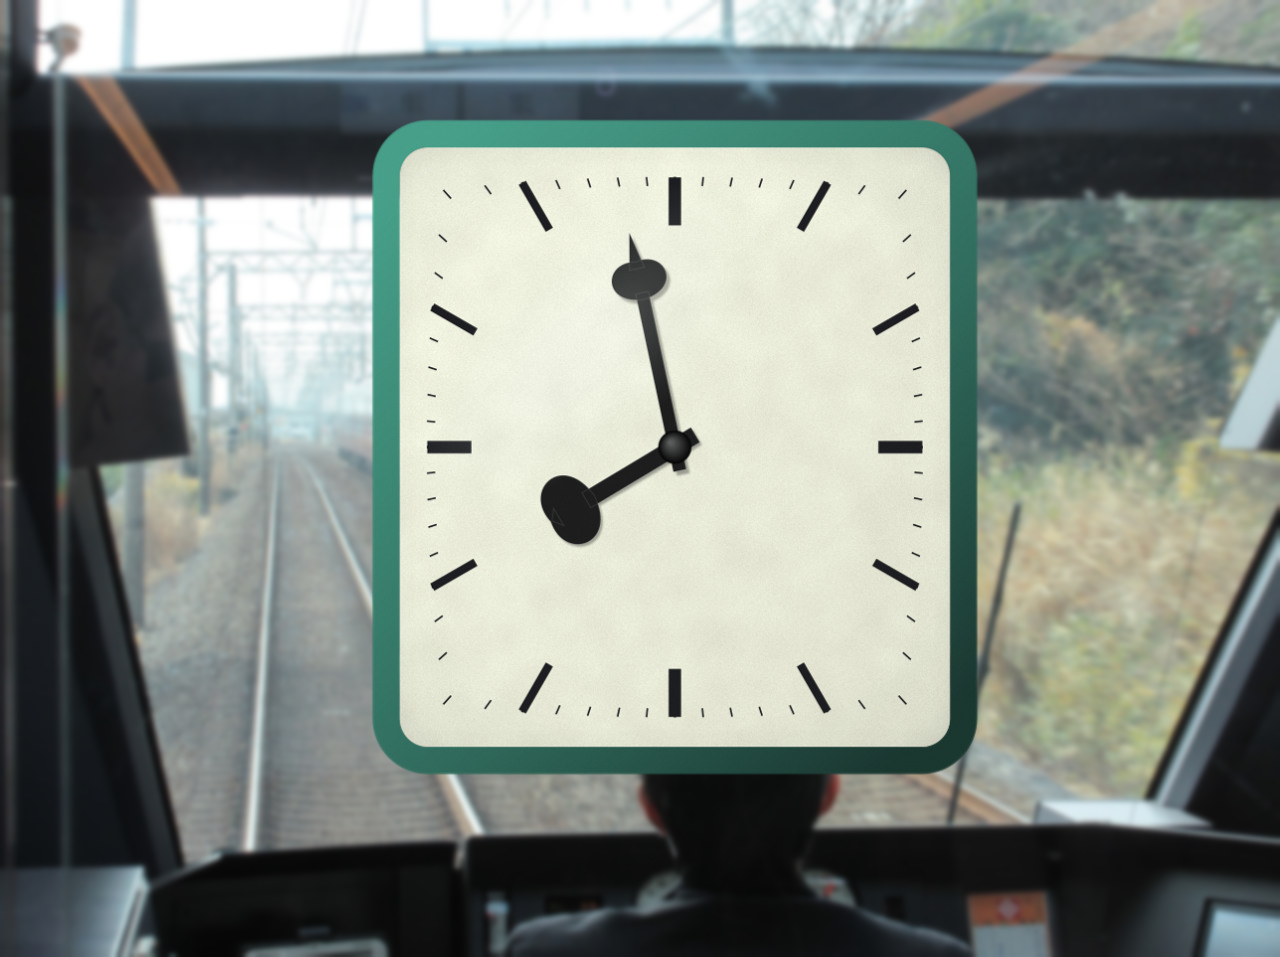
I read 7.58
